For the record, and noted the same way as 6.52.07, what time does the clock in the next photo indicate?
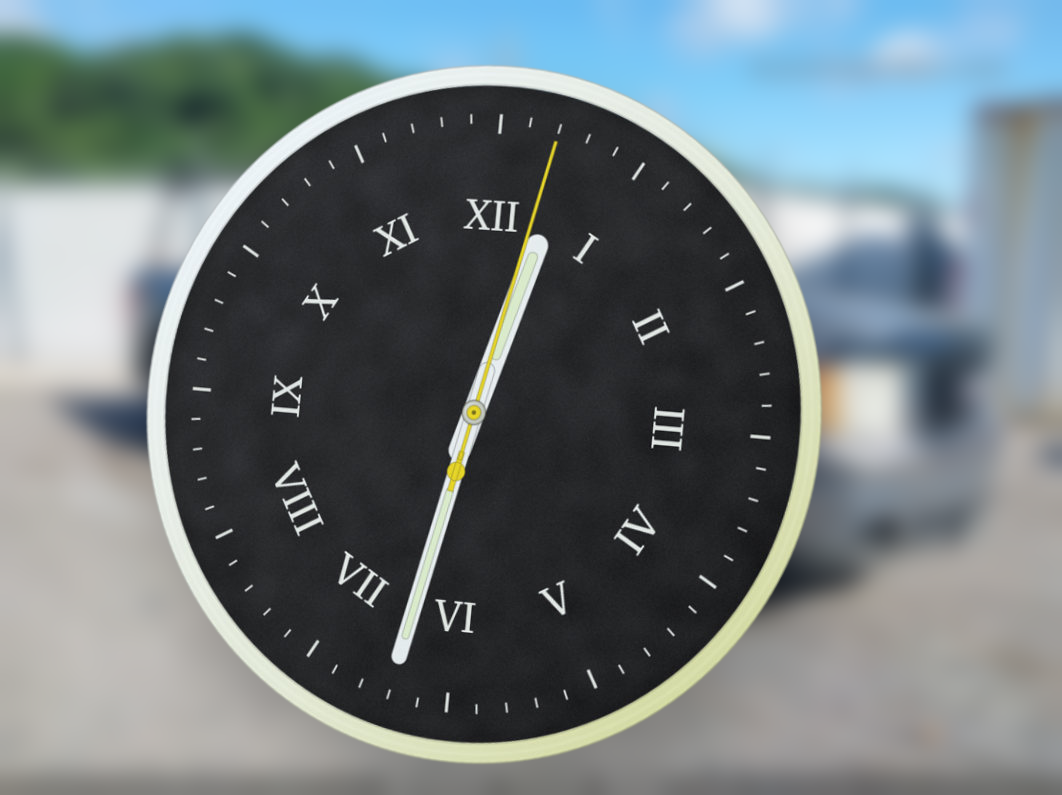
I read 12.32.02
